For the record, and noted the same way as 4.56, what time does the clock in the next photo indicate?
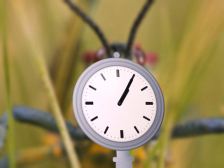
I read 1.05
